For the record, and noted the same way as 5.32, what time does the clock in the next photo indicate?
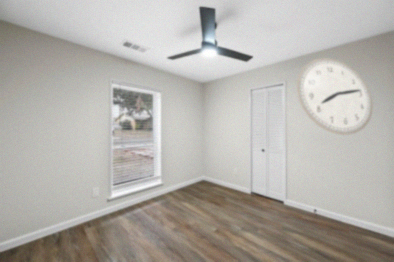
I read 8.14
